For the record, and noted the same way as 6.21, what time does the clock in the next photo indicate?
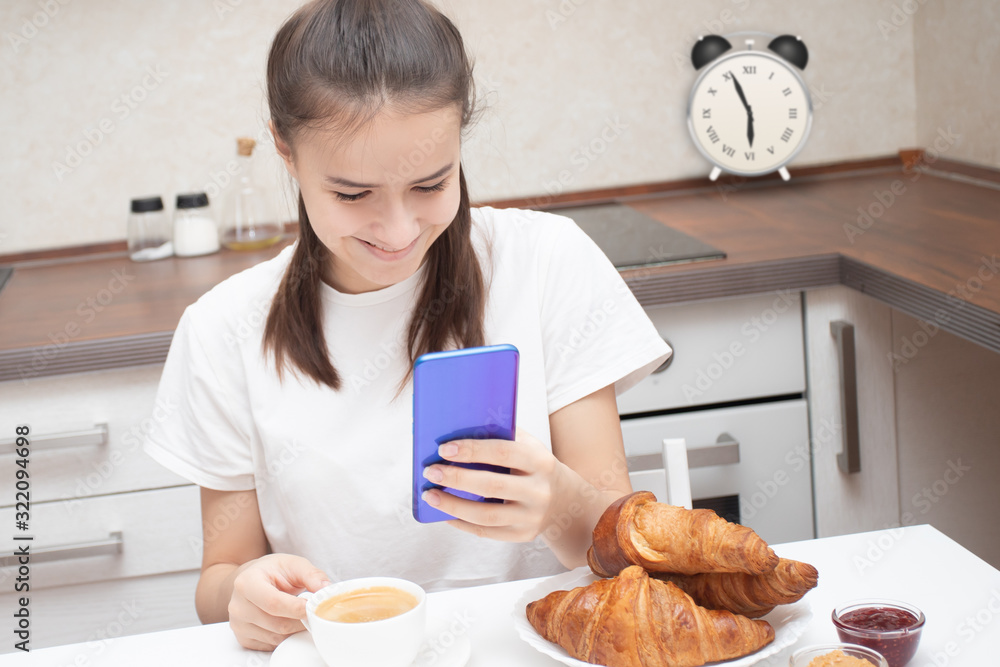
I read 5.56
